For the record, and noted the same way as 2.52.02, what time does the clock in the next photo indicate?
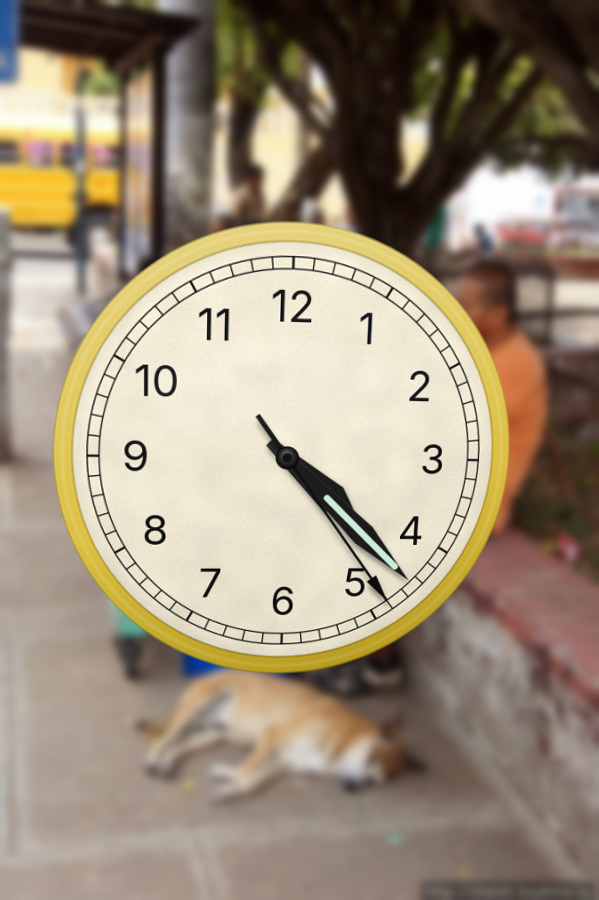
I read 4.22.24
